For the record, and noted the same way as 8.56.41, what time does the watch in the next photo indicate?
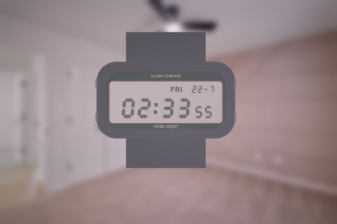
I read 2.33.55
